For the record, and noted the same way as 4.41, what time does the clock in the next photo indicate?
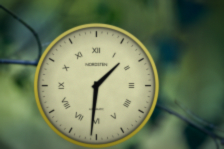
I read 1.31
